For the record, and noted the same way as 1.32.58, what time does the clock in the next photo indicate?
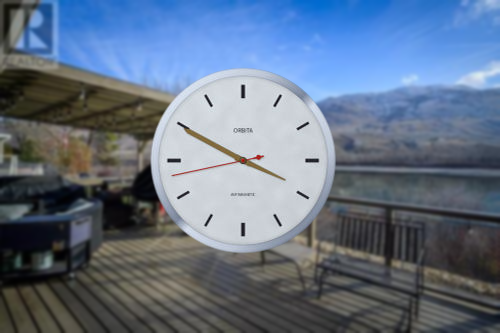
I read 3.49.43
